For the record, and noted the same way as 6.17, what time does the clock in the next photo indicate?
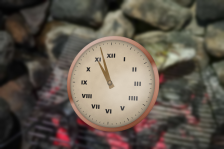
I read 10.57
